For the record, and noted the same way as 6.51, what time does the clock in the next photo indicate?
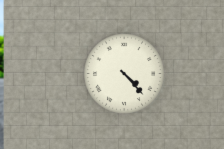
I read 4.23
